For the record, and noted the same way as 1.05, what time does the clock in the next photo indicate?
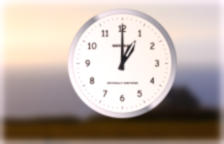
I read 1.00
